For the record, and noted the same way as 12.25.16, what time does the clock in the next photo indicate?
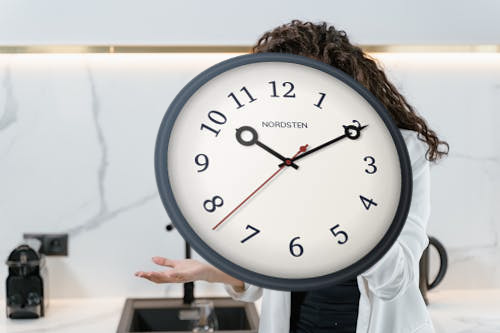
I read 10.10.38
